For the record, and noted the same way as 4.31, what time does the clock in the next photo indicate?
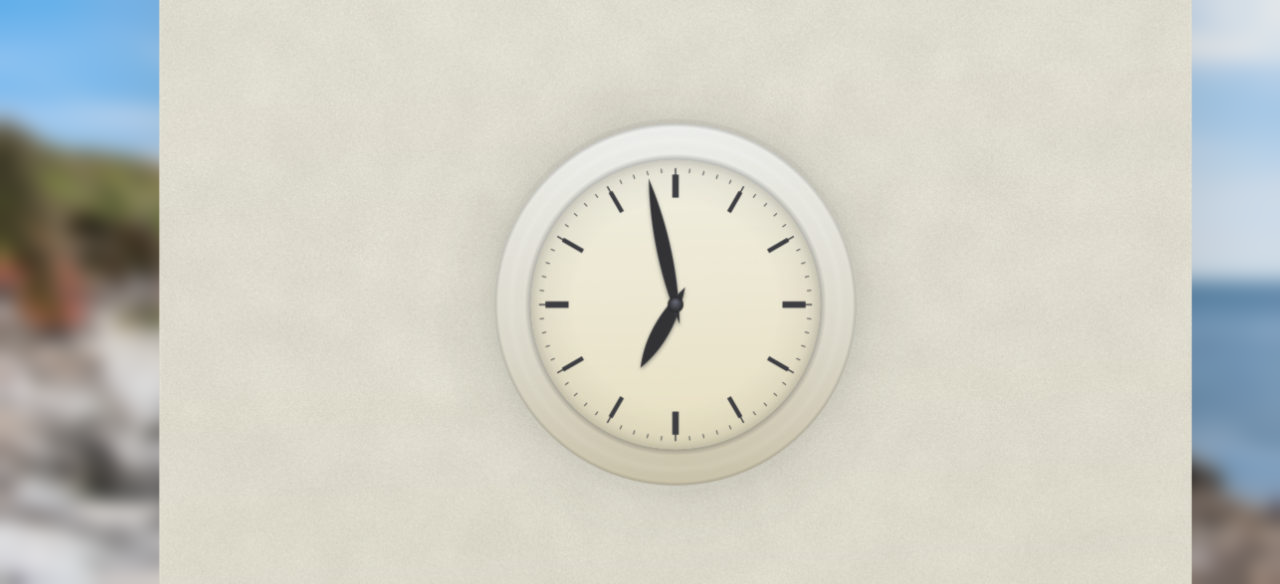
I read 6.58
